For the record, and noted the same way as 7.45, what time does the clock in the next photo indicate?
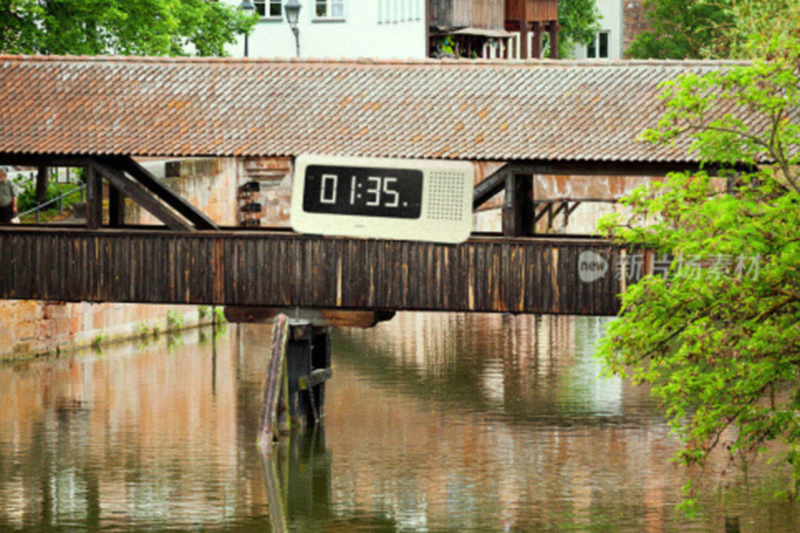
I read 1.35
